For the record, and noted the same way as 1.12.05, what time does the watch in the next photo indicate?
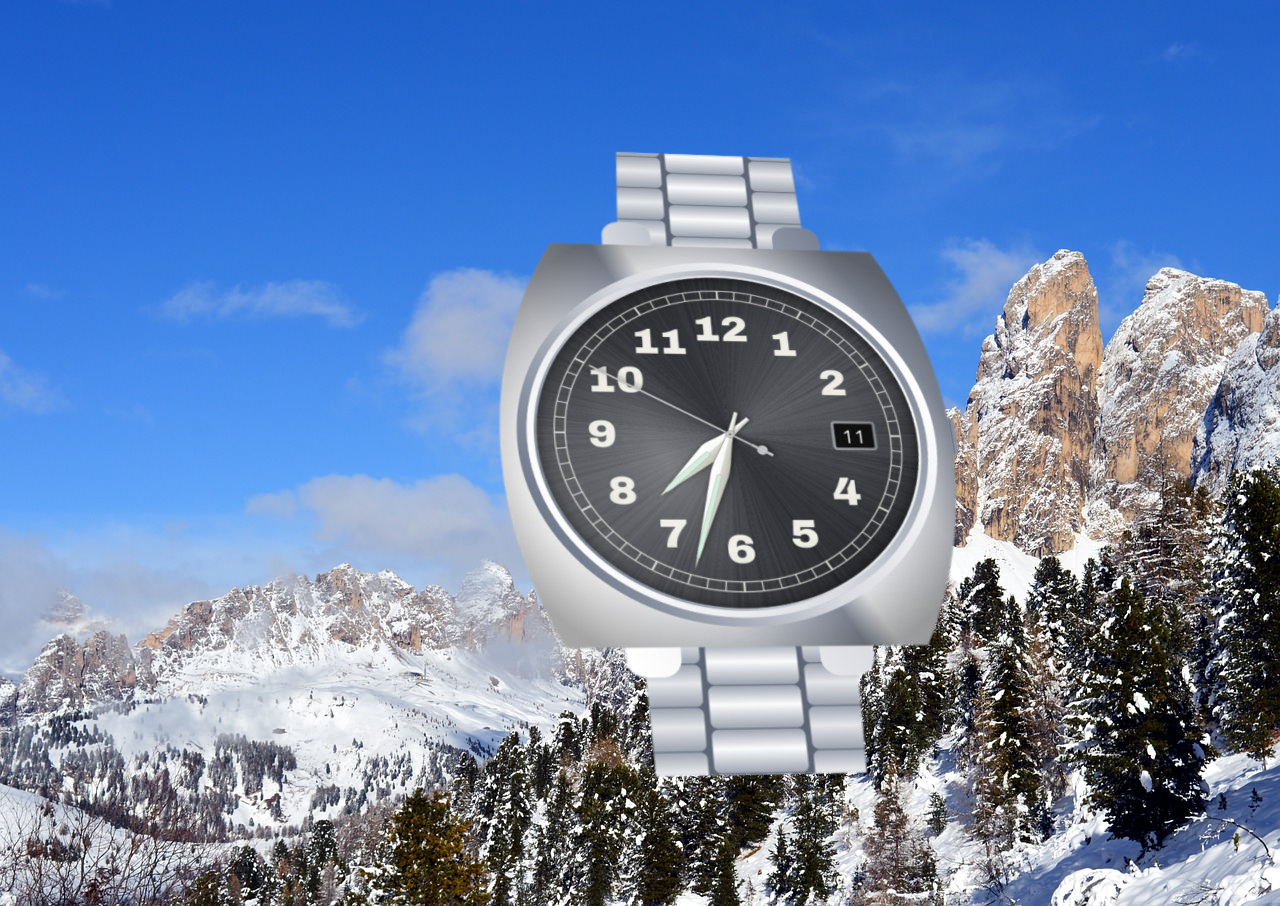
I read 7.32.50
